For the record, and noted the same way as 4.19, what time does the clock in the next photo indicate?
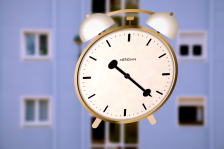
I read 10.22
